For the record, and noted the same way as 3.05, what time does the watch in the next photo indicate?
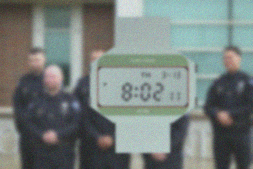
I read 8.02
